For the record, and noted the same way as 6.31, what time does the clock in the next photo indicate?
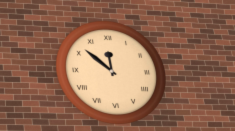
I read 11.52
